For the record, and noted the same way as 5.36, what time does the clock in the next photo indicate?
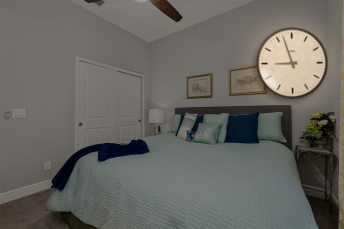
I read 8.57
